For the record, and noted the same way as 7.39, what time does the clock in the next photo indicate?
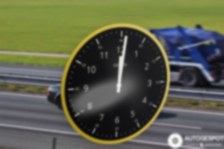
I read 12.01
